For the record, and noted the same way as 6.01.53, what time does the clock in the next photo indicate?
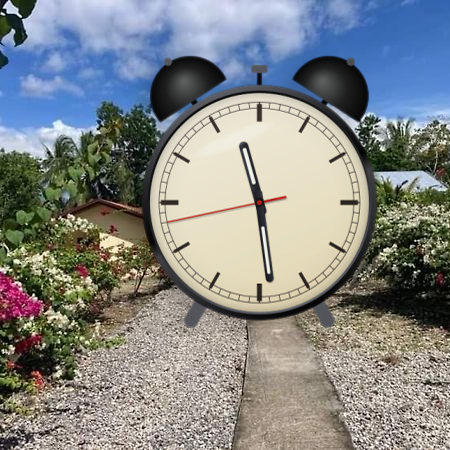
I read 11.28.43
